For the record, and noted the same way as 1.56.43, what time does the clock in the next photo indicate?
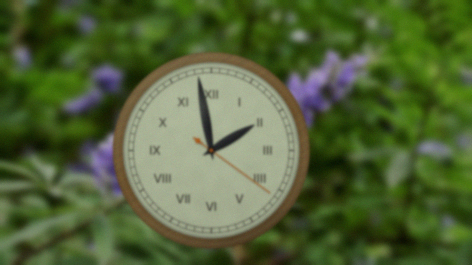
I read 1.58.21
